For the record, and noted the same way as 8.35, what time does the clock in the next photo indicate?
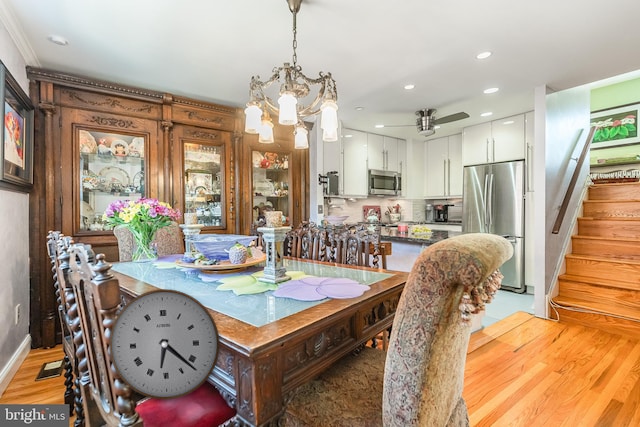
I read 6.22
